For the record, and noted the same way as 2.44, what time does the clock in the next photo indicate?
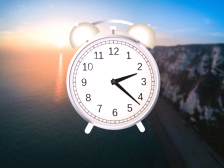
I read 2.22
